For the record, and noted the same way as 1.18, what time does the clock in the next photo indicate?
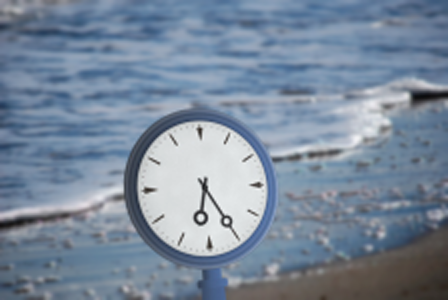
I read 6.25
